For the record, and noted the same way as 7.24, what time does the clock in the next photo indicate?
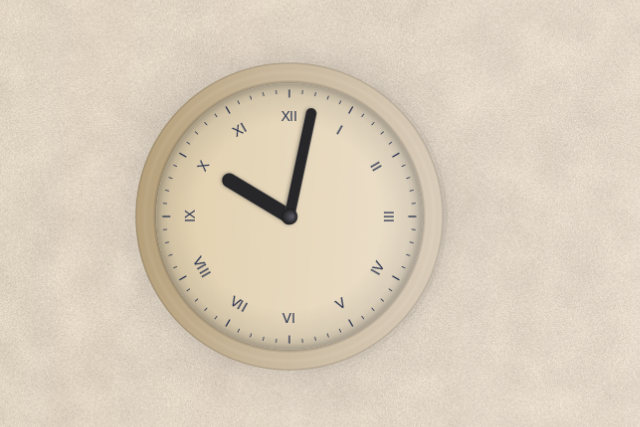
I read 10.02
